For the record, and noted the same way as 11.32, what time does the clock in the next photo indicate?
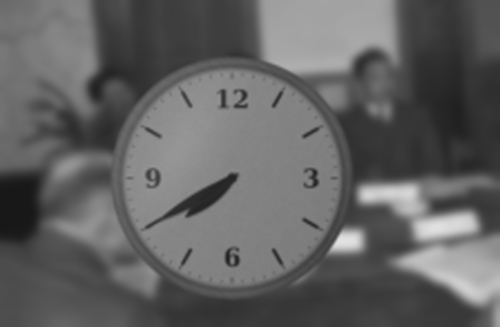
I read 7.40
